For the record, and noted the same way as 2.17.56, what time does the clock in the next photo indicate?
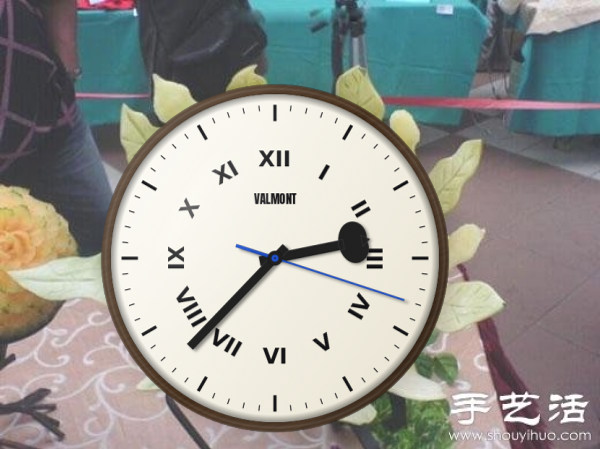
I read 2.37.18
